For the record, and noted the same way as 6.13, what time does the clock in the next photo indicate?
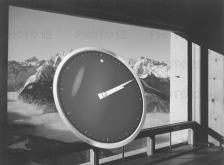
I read 2.10
